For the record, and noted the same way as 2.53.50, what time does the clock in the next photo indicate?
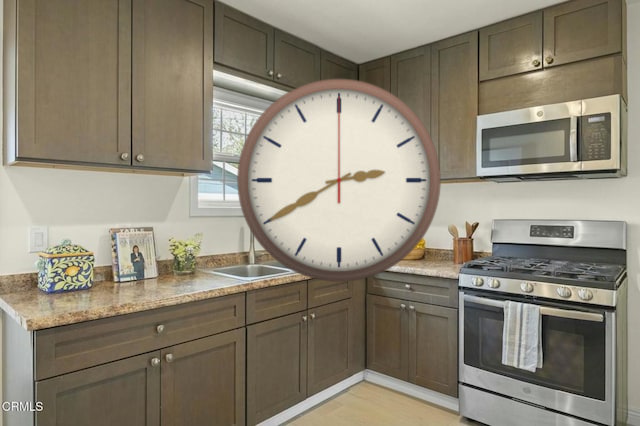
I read 2.40.00
